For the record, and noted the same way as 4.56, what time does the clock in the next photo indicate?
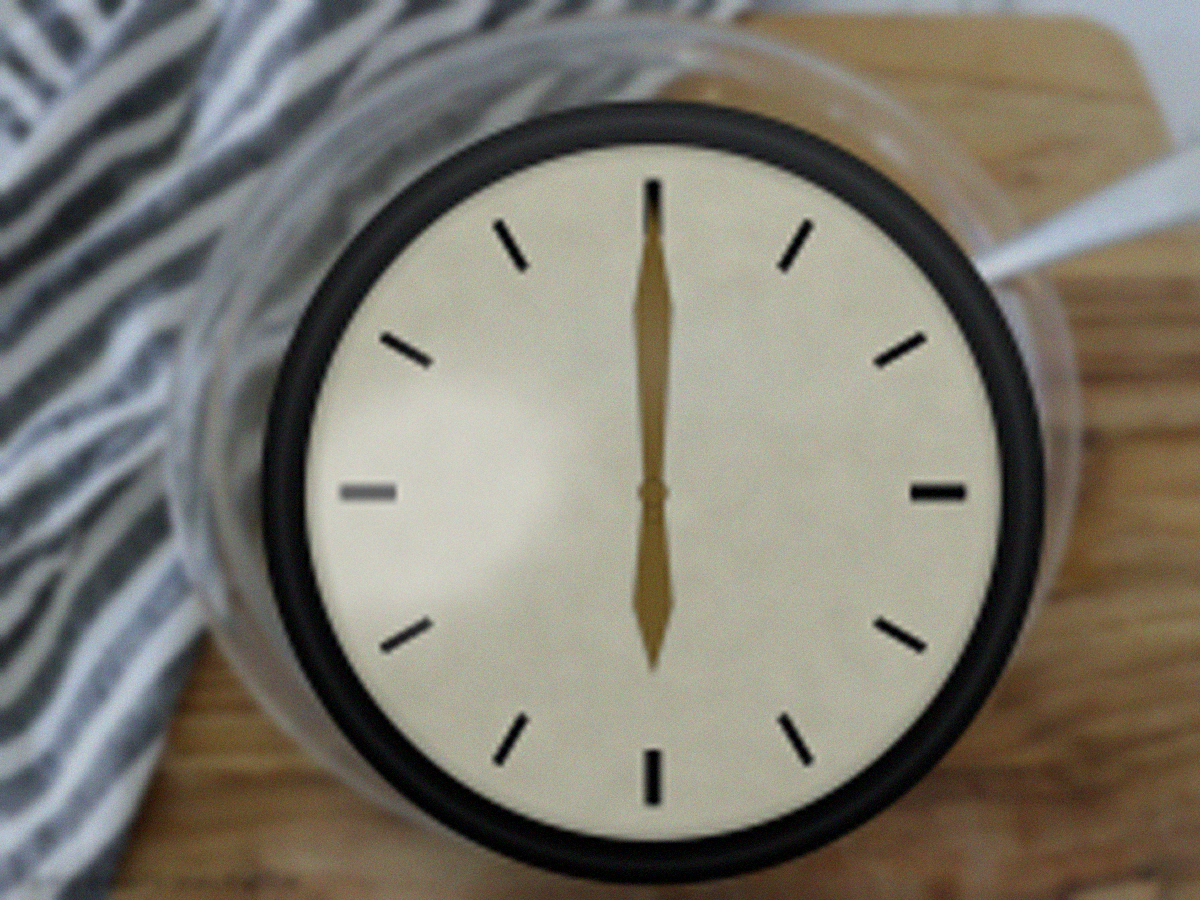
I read 6.00
